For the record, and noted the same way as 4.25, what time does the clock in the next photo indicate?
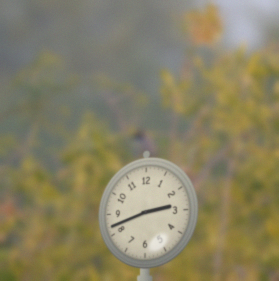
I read 2.42
